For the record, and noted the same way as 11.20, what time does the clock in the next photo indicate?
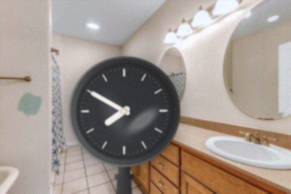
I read 7.50
